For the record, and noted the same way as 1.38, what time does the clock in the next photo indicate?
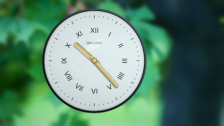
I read 10.23
